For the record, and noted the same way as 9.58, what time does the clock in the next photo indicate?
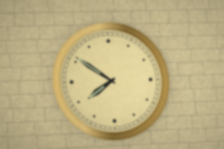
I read 7.51
